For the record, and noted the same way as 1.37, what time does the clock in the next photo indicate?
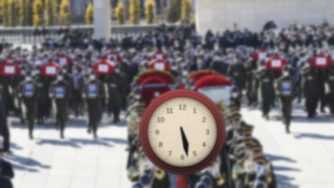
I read 5.28
